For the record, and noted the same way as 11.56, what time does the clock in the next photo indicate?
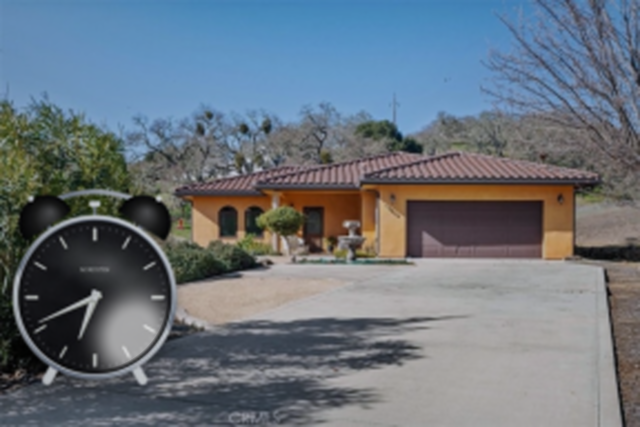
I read 6.41
